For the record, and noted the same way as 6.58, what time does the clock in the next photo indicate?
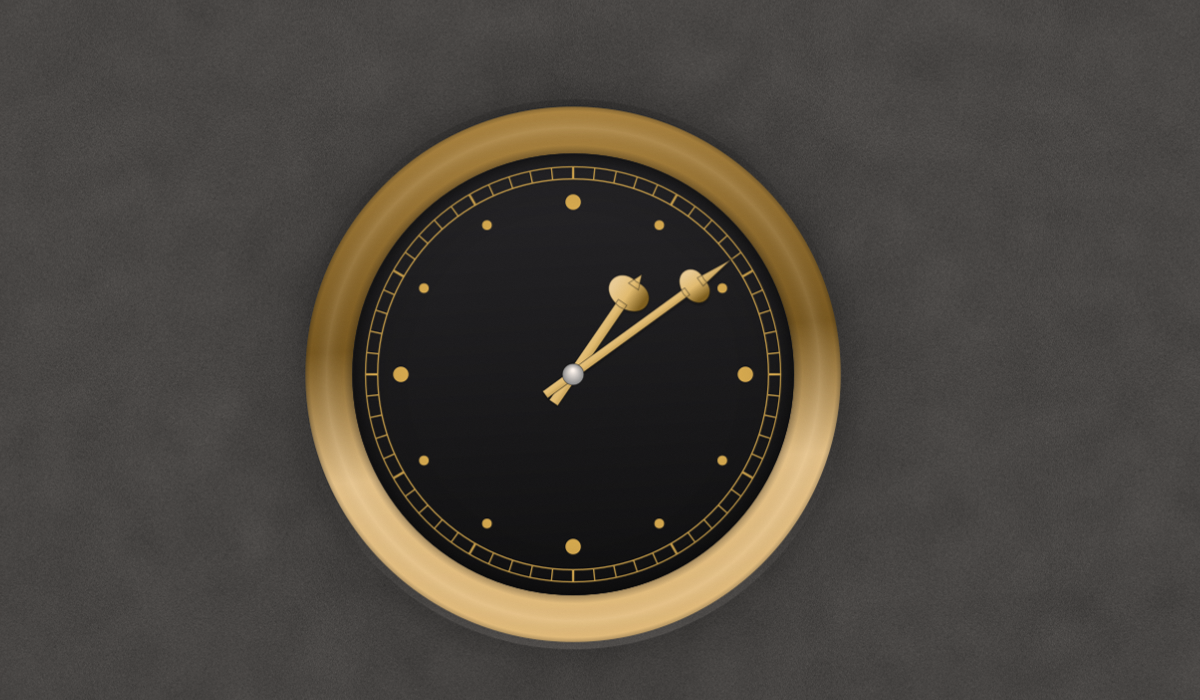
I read 1.09
